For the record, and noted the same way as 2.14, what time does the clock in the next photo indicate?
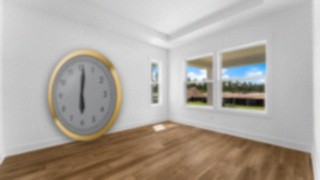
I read 6.01
